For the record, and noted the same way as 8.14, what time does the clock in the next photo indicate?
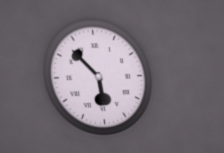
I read 5.53
